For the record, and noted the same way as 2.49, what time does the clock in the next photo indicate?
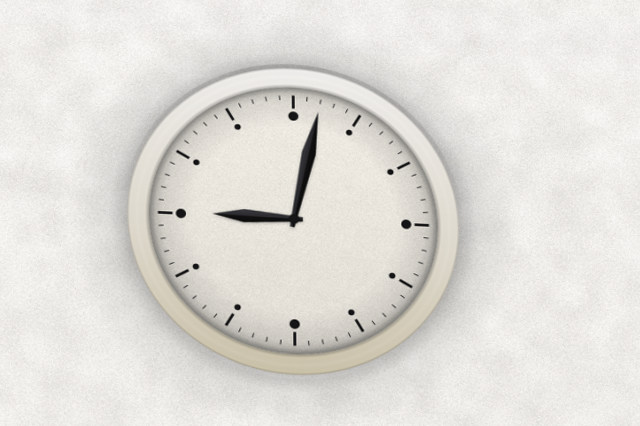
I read 9.02
